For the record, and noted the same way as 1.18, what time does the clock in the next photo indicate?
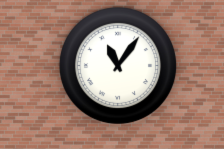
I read 11.06
